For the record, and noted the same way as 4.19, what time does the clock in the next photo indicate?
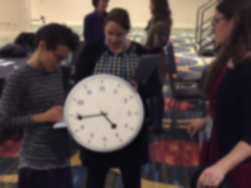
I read 4.44
